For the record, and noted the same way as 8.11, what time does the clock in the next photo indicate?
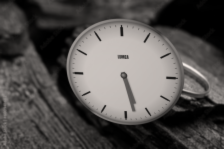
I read 5.28
